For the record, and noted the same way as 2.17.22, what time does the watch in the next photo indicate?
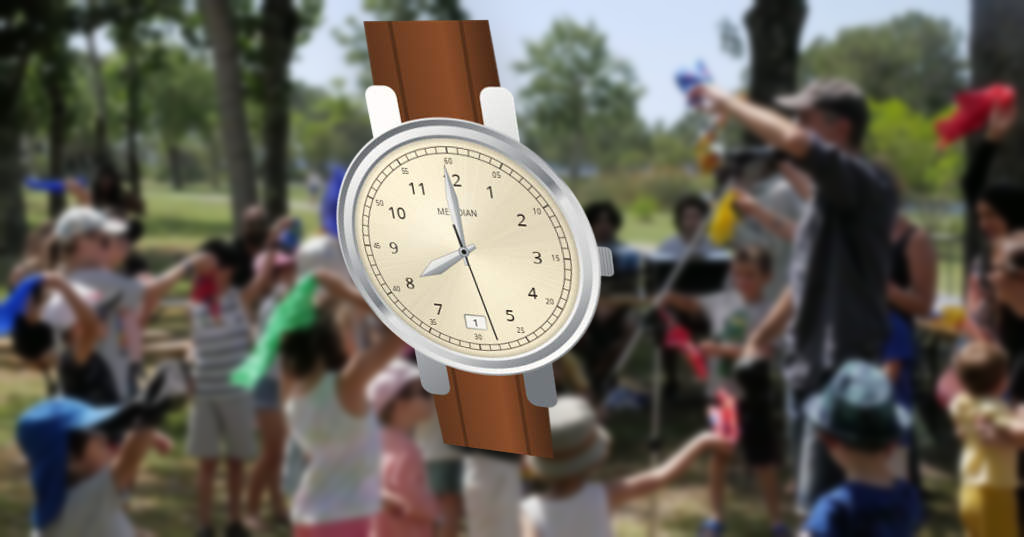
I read 7.59.28
